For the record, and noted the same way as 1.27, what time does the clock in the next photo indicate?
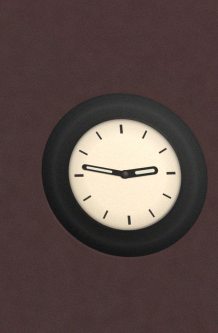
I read 2.47
